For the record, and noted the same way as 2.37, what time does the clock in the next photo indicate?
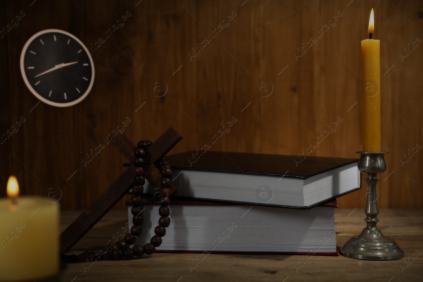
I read 2.42
